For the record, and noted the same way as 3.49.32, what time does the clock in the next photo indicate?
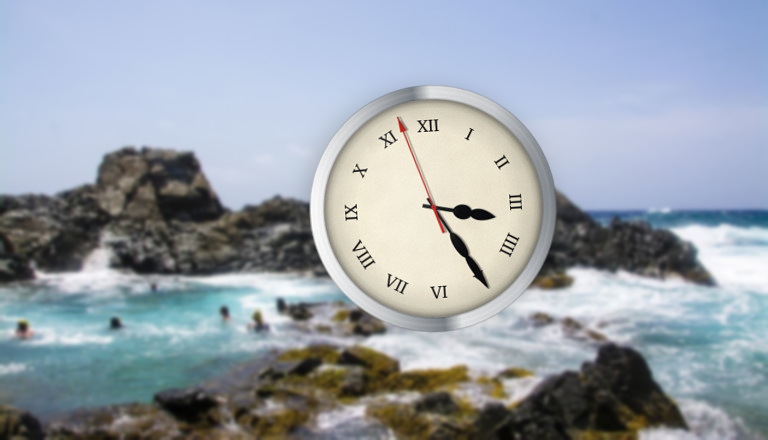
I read 3.24.57
